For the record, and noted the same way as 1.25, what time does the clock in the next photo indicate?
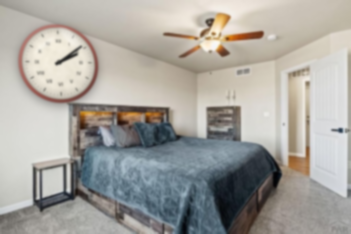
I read 2.09
